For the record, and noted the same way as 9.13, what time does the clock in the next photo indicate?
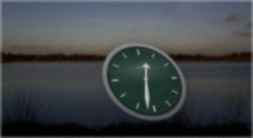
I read 12.32
